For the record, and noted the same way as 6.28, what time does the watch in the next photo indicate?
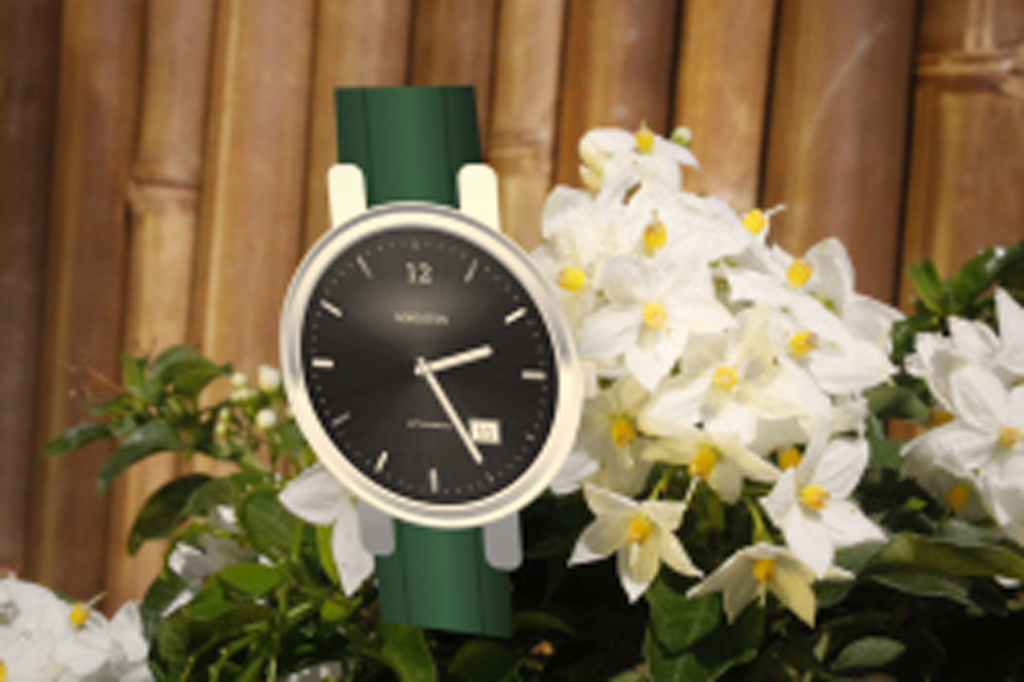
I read 2.25
